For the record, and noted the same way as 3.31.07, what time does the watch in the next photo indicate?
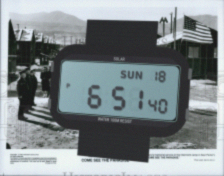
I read 6.51.40
